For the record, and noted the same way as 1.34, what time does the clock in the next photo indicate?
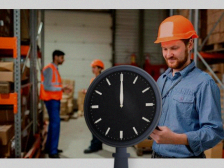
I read 12.00
